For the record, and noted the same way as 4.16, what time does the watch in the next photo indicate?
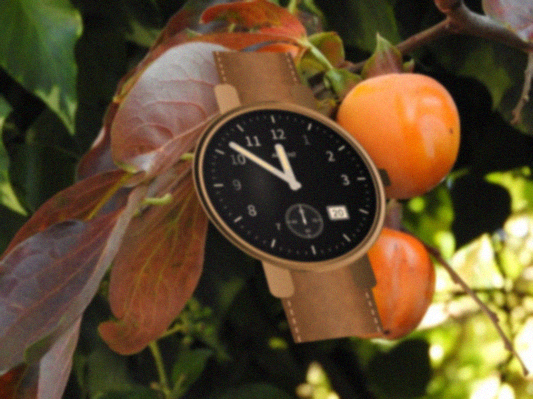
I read 11.52
